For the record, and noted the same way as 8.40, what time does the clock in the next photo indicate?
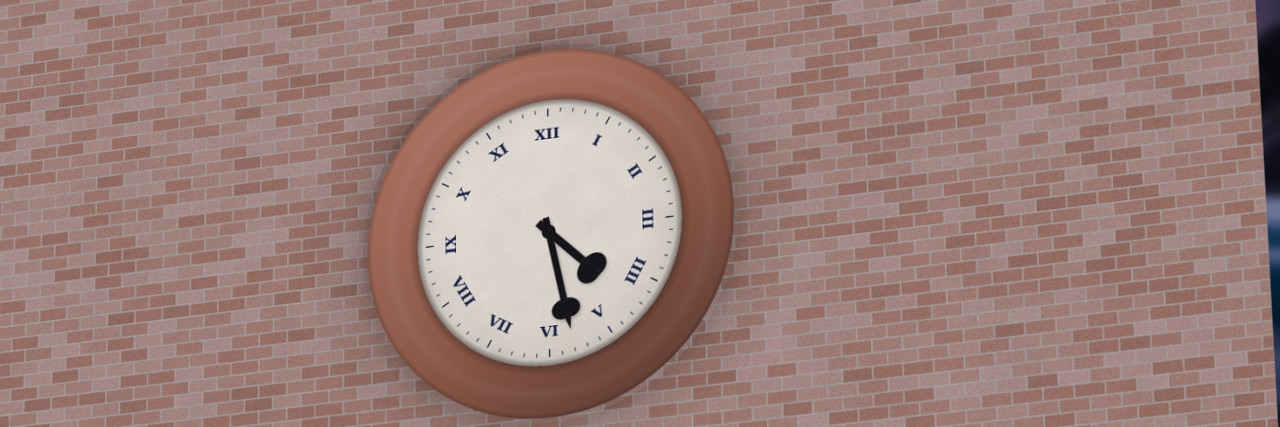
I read 4.28
